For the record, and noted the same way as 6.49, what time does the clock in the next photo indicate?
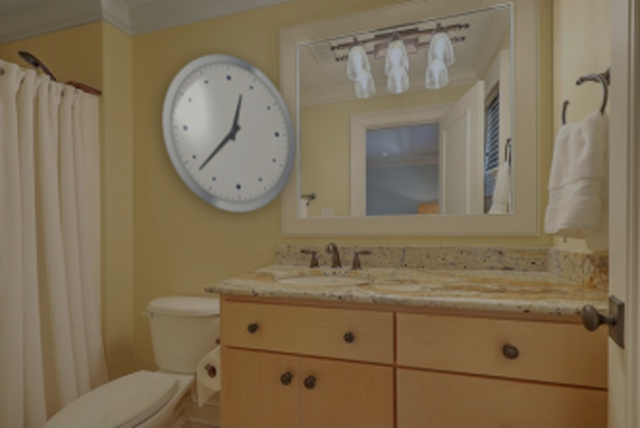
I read 12.38
